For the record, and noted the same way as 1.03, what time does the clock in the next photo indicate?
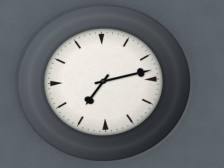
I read 7.13
